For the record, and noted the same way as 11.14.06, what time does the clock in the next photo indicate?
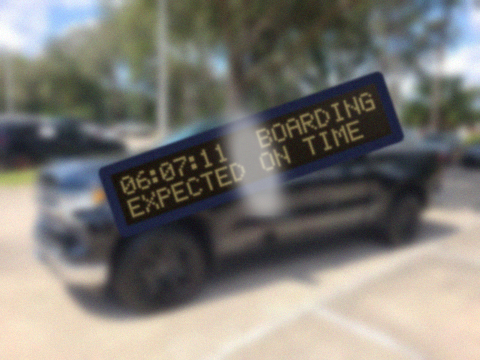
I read 6.07.11
